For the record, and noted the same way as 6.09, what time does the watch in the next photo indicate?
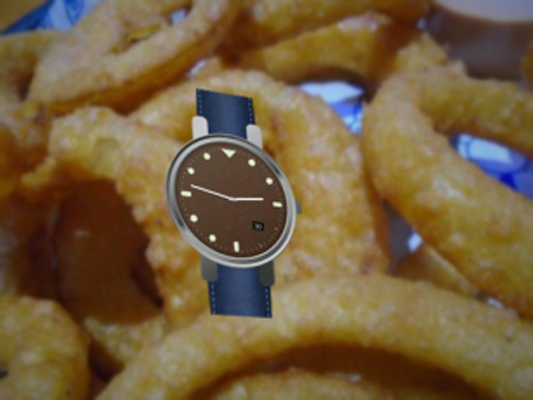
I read 2.47
